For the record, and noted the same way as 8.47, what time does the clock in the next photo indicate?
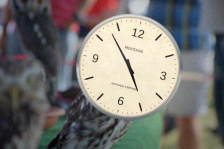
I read 4.53
